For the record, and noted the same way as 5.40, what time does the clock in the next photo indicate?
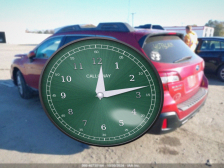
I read 12.13
